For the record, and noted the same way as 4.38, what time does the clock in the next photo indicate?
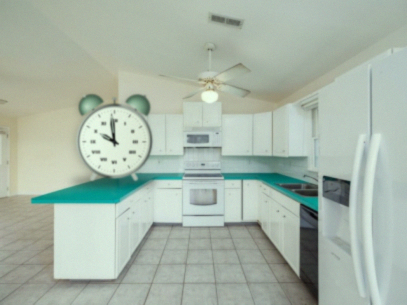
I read 9.59
